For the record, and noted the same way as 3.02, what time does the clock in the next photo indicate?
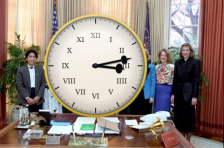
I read 3.13
